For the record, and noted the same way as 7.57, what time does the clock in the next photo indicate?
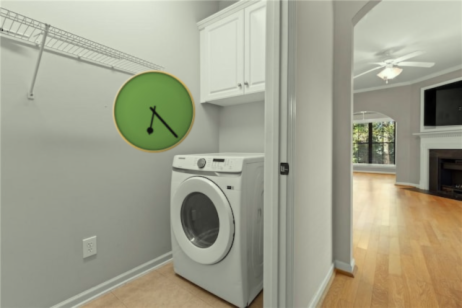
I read 6.23
